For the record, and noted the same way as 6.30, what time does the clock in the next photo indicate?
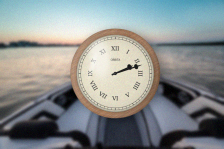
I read 2.12
